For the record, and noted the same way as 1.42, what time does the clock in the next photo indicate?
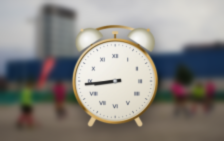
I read 8.44
